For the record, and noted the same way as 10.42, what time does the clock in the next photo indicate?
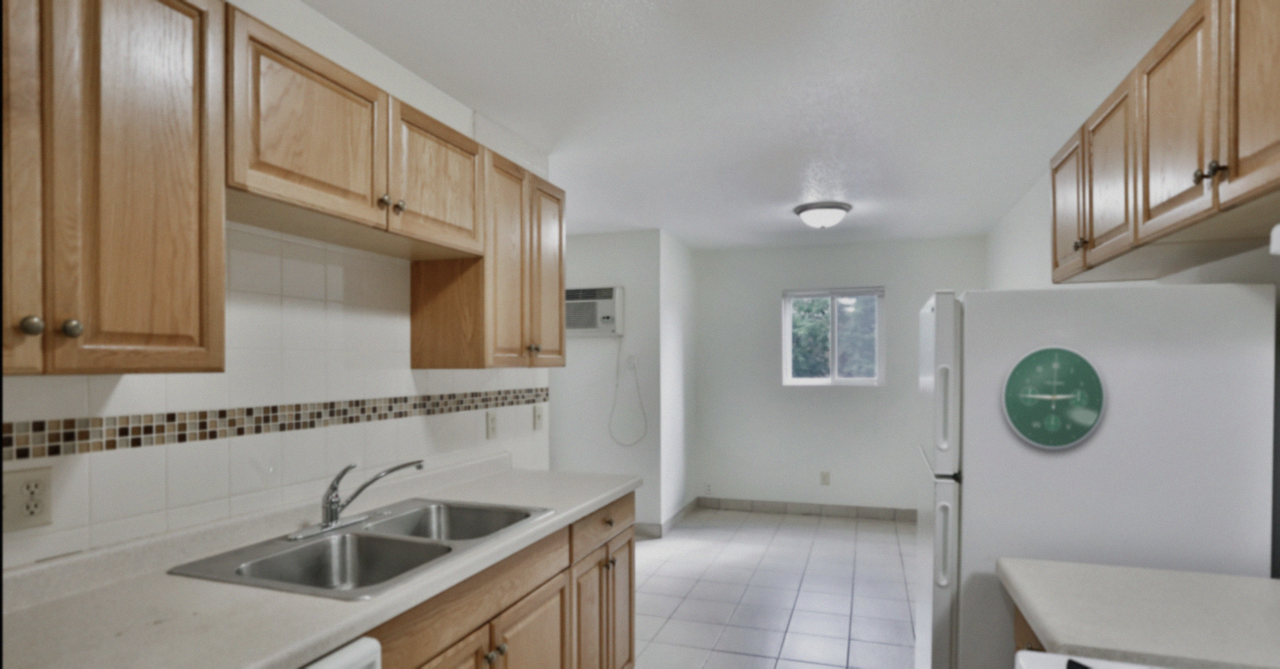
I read 2.45
